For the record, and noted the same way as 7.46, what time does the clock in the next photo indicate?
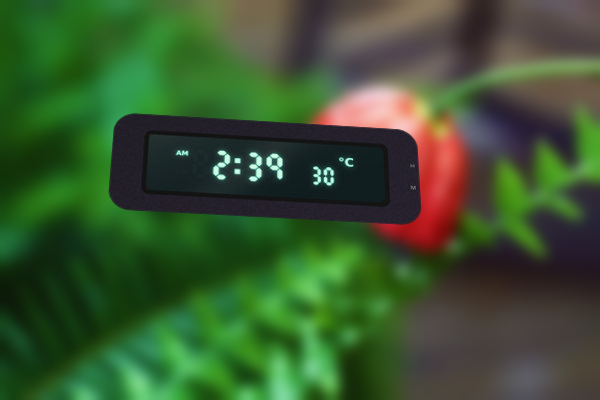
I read 2.39
